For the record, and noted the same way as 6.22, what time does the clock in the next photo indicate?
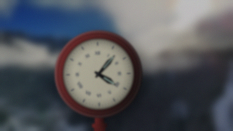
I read 4.07
